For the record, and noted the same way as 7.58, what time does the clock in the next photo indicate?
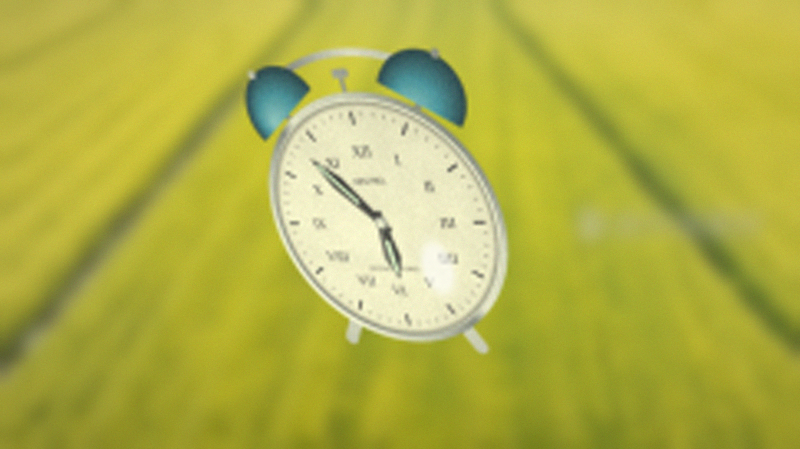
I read 5.53
